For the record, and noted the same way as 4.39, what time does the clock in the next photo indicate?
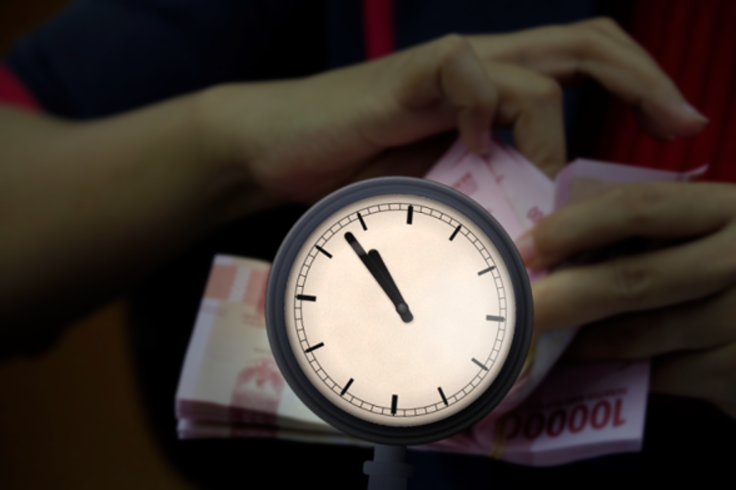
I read 10.53
